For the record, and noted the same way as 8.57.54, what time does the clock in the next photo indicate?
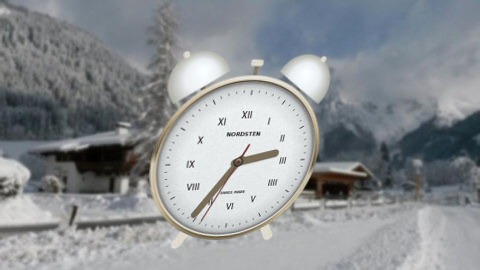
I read 2.35.34
